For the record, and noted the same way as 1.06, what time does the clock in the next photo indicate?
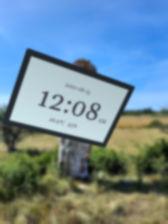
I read 12.08
